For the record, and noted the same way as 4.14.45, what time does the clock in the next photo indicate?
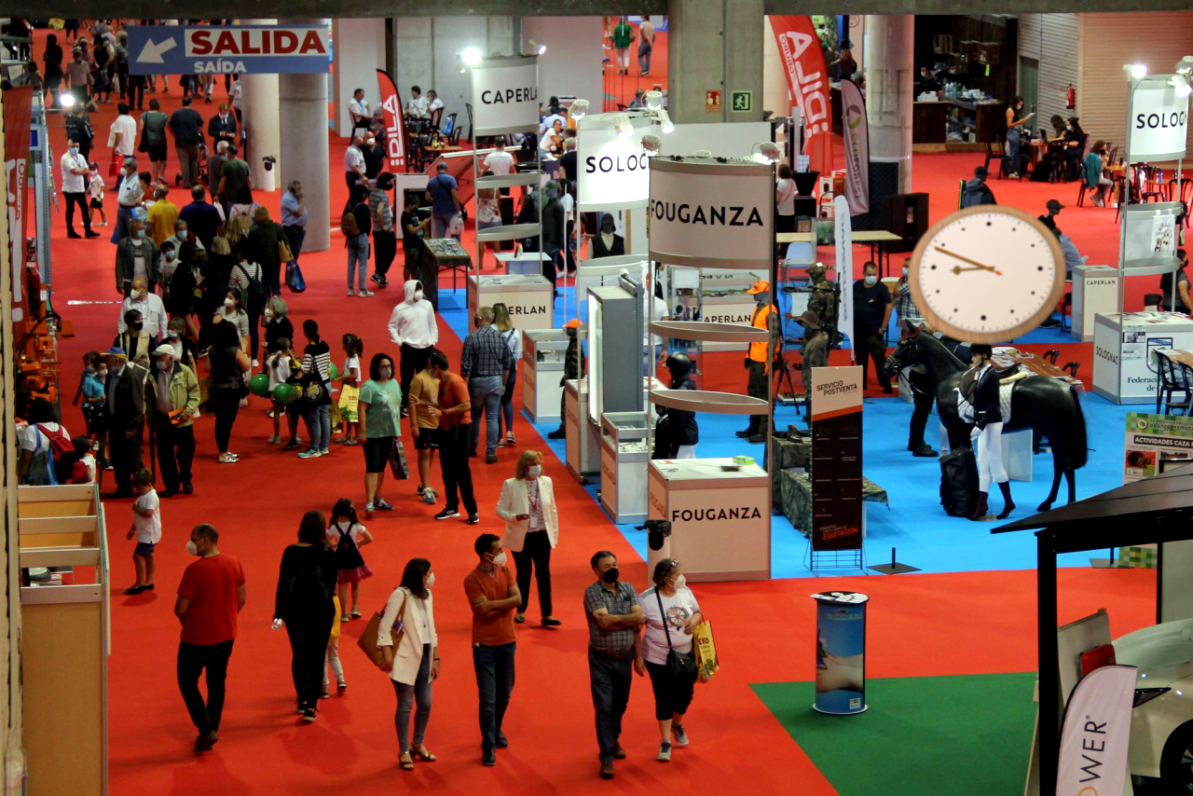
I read 8.48.49
